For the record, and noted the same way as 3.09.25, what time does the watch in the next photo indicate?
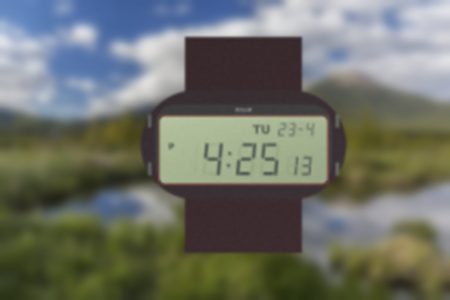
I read 4.25.13
